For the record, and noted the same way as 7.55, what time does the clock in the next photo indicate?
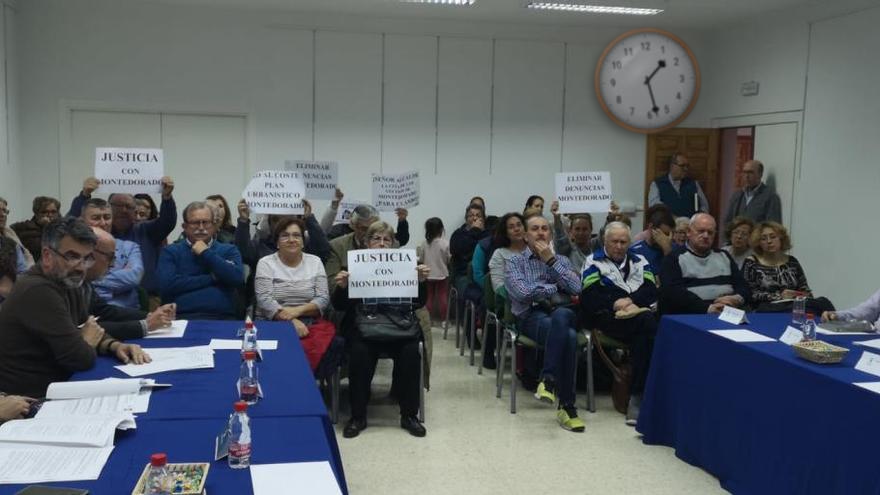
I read 1.28
